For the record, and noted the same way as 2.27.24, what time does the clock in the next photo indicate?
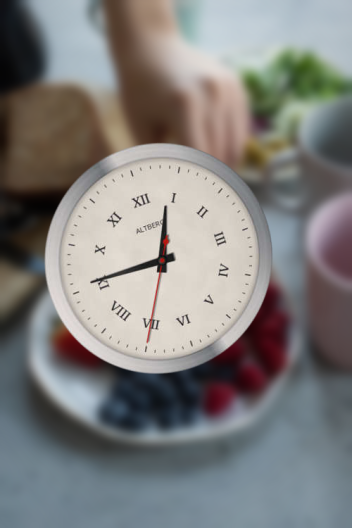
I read 12.45.35
